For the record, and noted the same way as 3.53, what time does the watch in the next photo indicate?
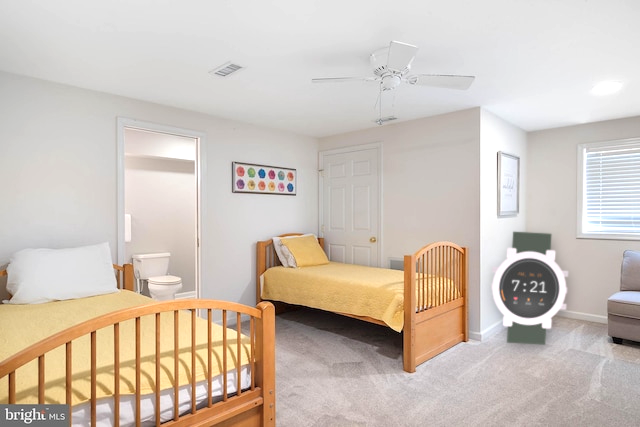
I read 7.21
